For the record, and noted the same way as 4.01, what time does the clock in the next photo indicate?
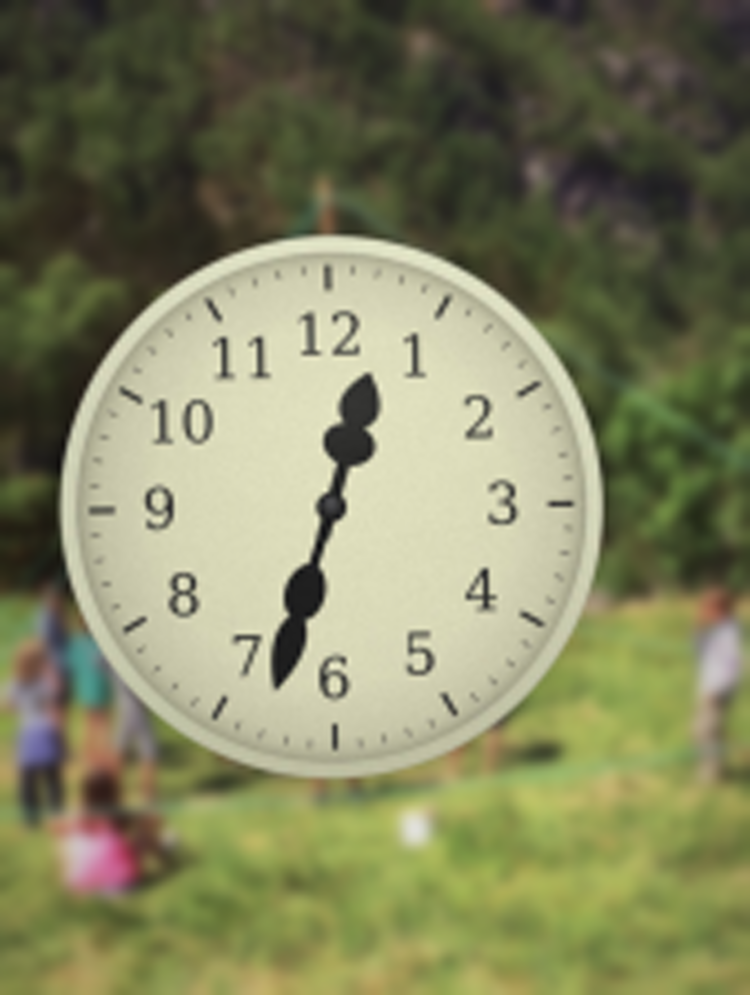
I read 12.33
